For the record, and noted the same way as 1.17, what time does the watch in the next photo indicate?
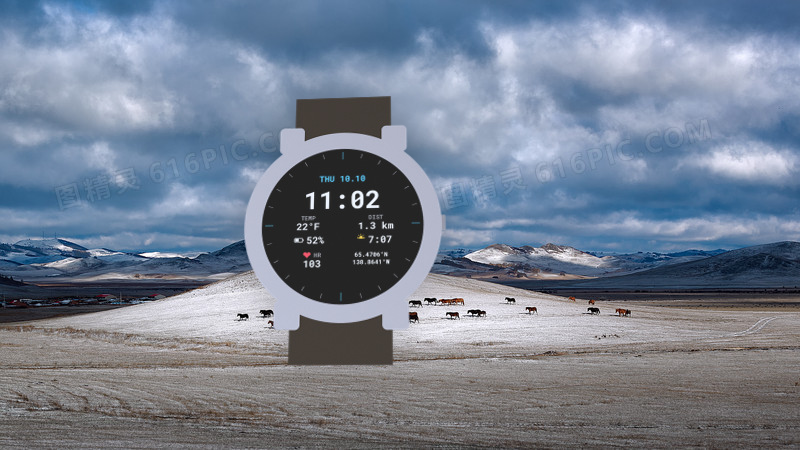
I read 11.02
